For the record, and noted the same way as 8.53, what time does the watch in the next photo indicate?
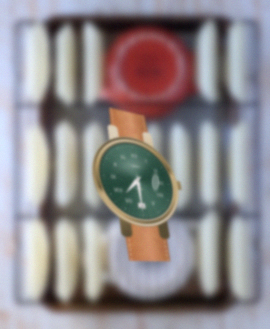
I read 7.30
